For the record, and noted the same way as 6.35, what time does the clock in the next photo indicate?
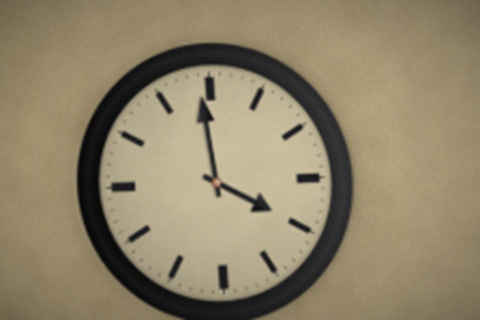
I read 3.59
